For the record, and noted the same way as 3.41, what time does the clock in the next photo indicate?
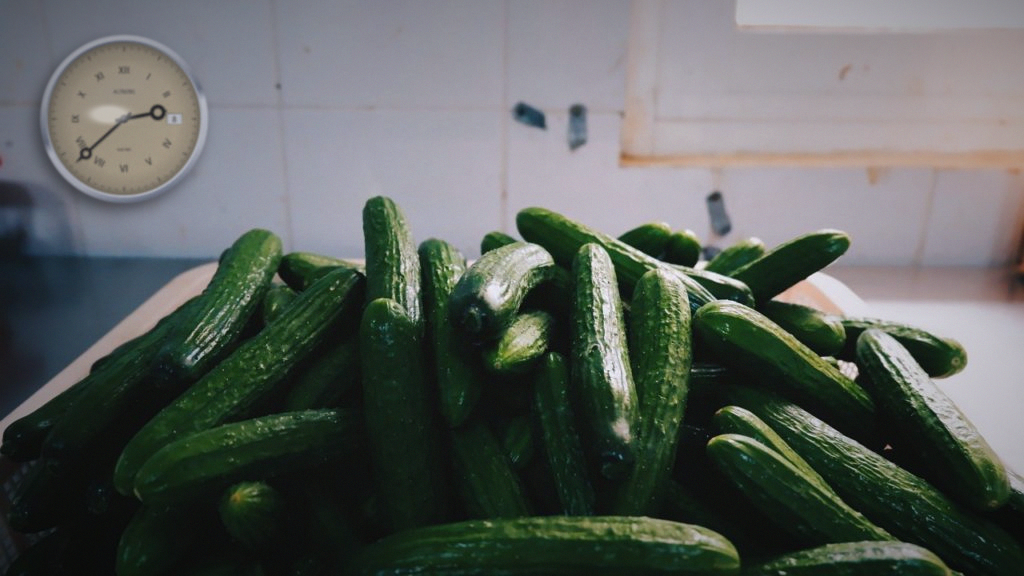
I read 2.38
